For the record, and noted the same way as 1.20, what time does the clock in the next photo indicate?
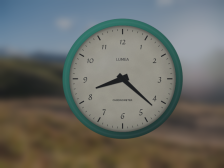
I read 8.22
